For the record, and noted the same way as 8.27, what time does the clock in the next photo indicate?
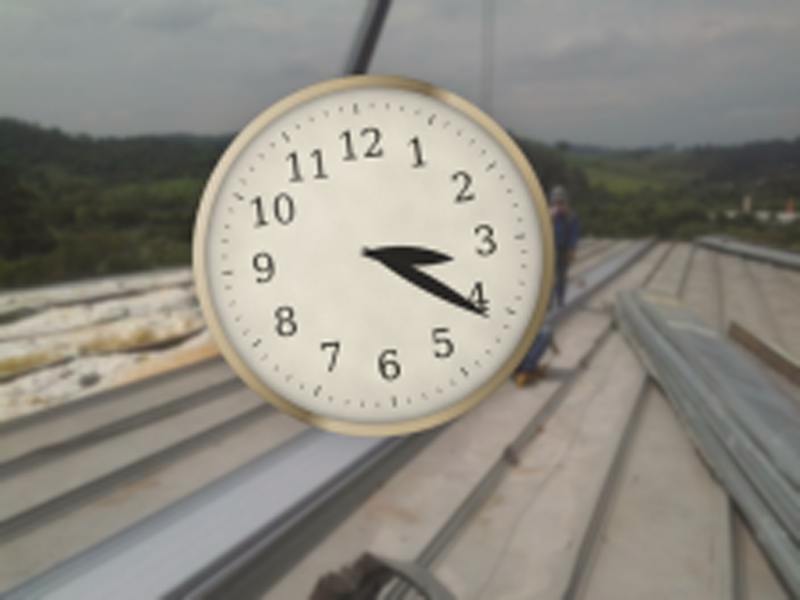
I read 3.21
